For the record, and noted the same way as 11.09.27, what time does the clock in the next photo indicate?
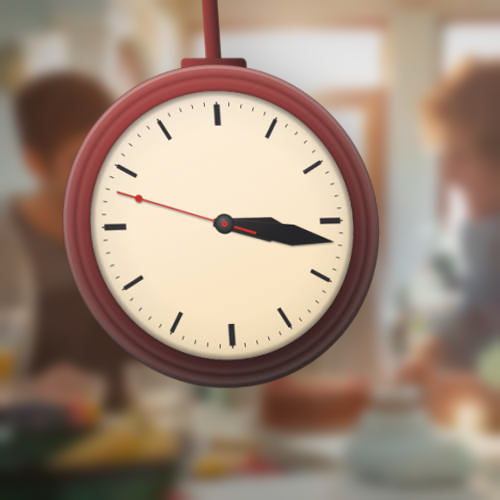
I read 3.16.48
